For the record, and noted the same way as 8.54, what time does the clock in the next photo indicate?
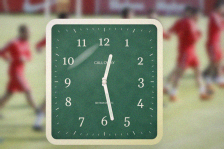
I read 12.28
